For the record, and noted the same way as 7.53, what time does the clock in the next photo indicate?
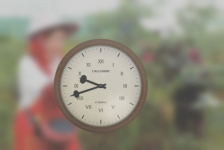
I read 9.42
